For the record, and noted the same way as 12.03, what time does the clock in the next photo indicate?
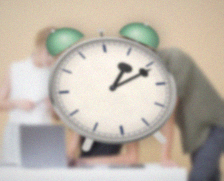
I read 1.11
